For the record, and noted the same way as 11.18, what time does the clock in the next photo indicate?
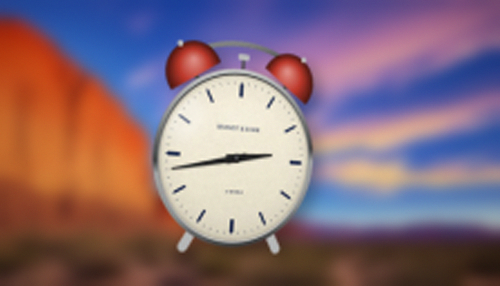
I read 2.43
